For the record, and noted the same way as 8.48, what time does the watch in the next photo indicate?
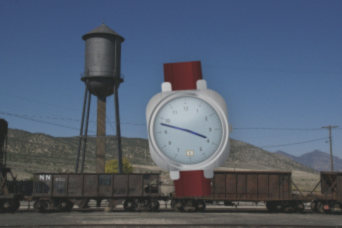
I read 3.48
